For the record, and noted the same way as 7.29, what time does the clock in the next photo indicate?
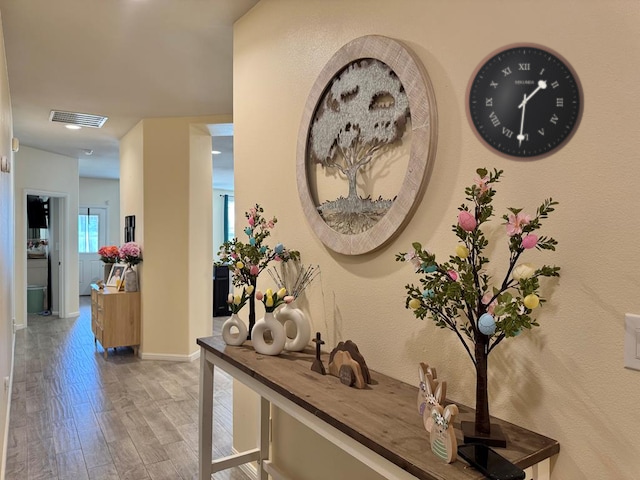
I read 1.31
